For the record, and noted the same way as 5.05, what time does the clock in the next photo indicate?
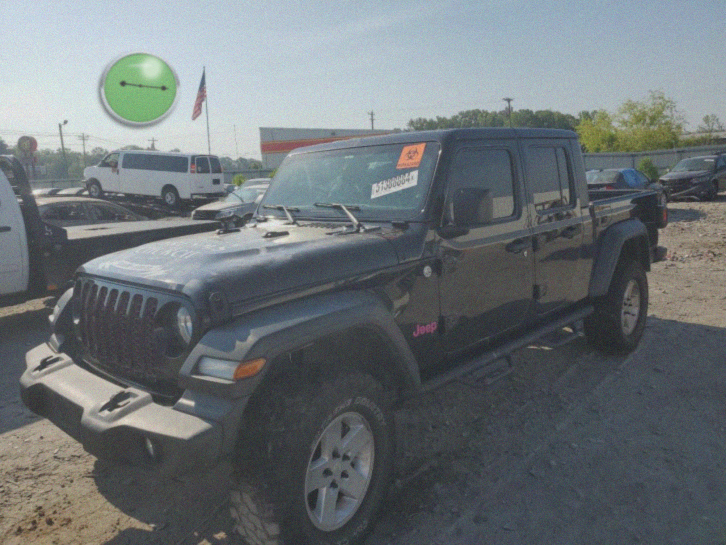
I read 9.16
